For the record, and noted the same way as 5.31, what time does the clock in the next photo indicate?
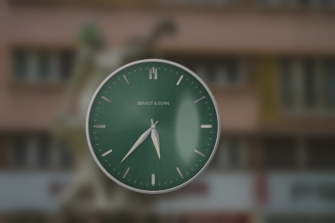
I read 5.37
